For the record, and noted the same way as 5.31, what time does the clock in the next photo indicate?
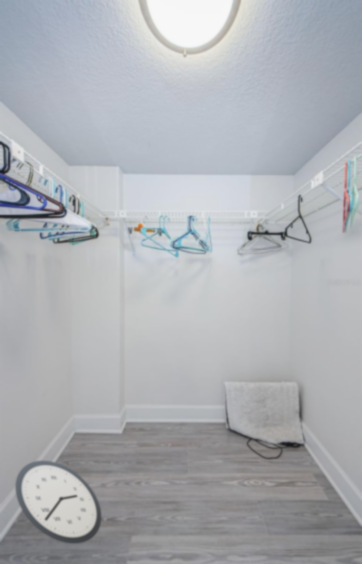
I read 2.38
